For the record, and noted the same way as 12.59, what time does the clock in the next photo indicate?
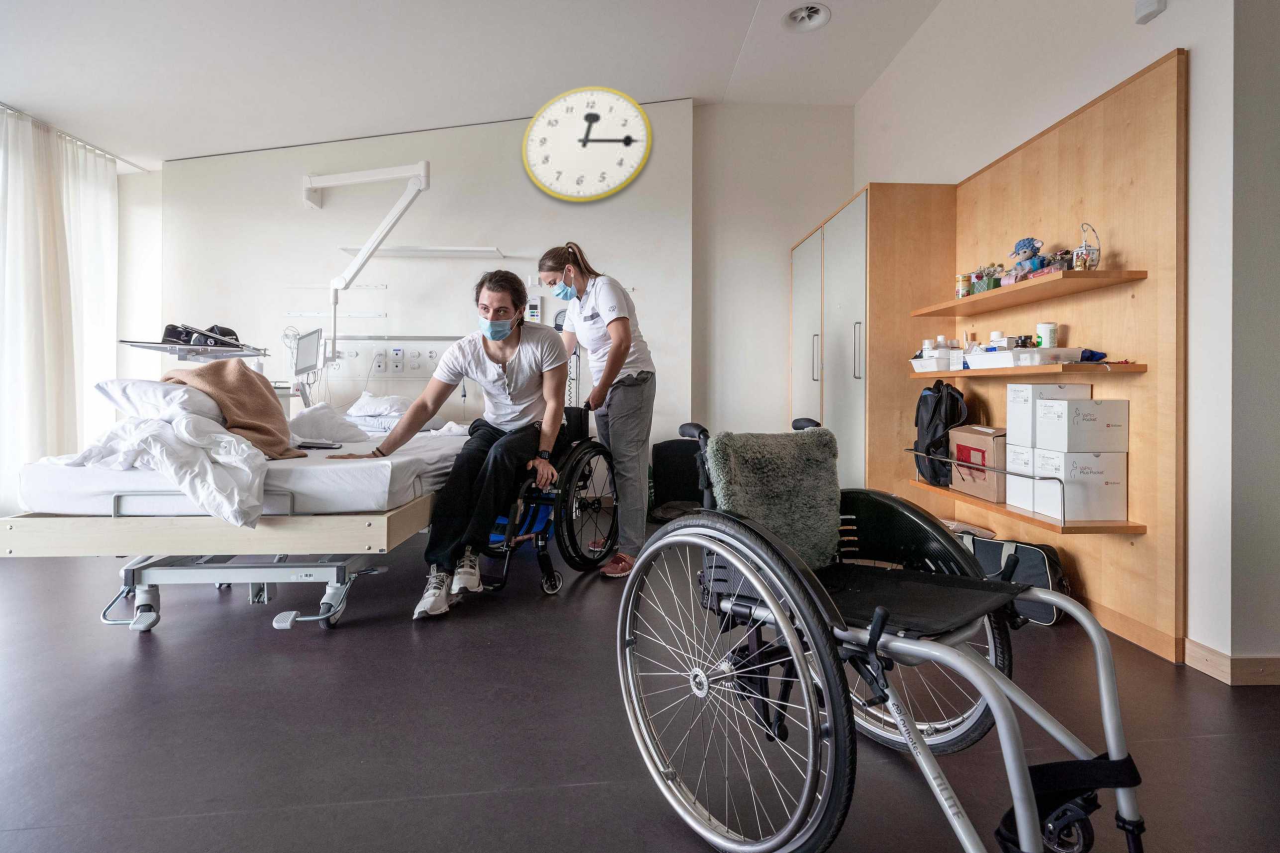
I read 12.15
